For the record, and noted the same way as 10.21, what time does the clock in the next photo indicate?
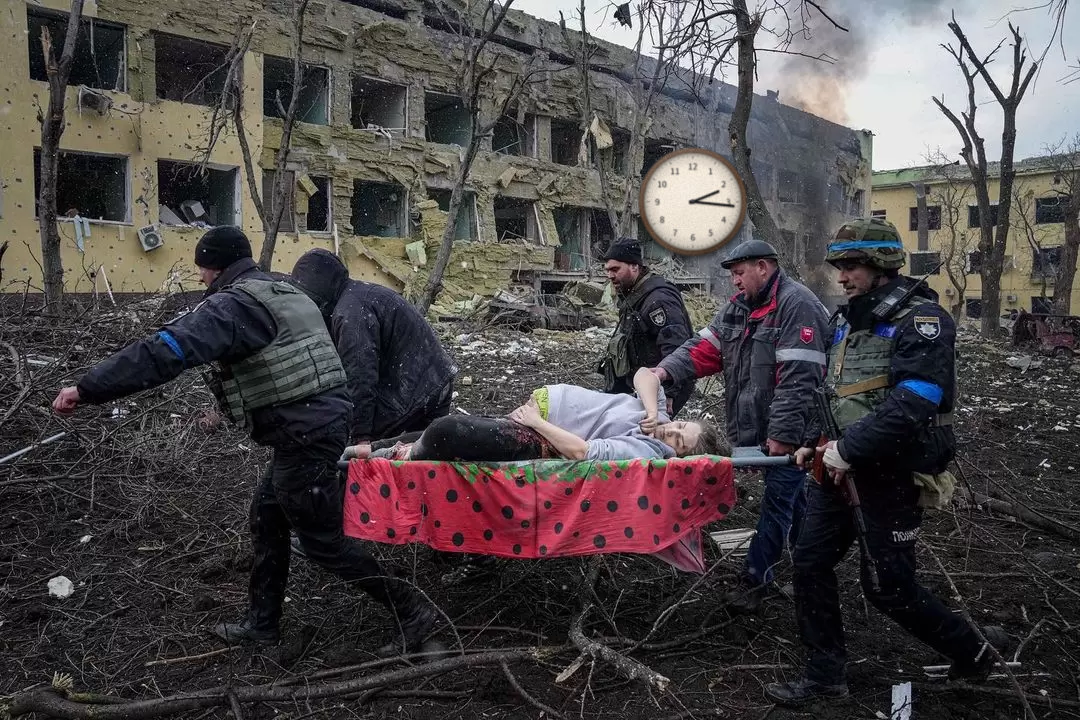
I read 2.16
